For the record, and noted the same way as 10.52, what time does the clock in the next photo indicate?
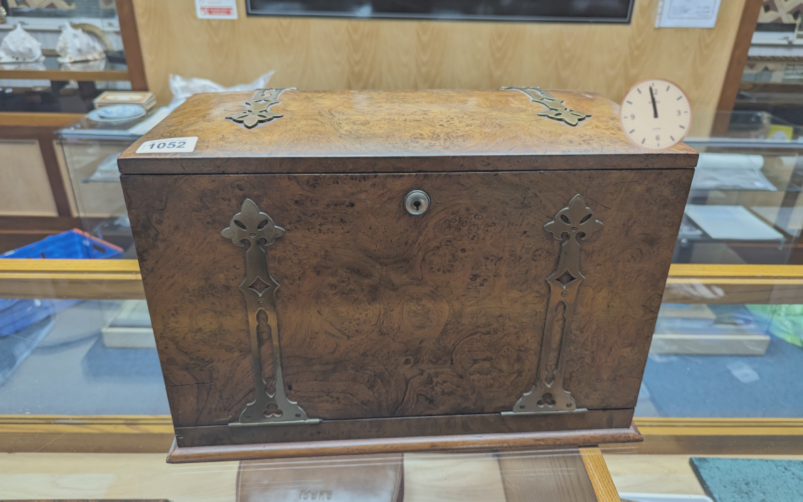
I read 11.59
